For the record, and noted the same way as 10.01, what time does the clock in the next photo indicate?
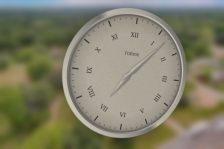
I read 7.07
